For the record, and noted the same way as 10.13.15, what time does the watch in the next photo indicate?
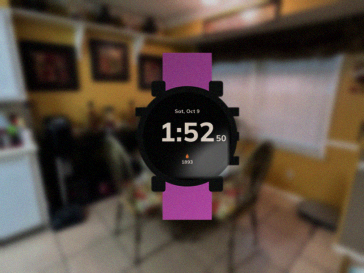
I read 1.52.50
